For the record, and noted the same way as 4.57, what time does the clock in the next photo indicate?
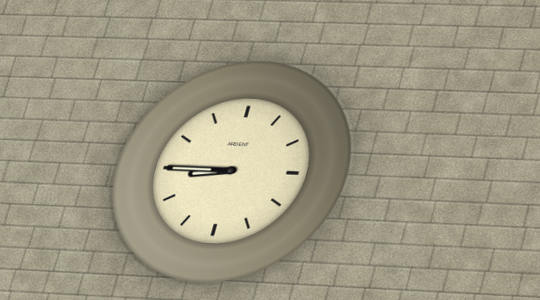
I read 8.45
